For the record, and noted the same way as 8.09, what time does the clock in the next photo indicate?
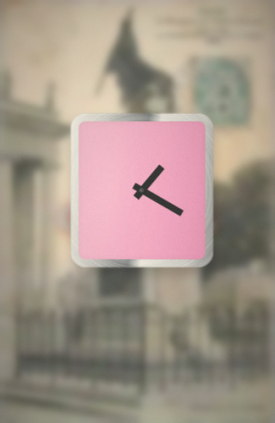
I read 1.20
